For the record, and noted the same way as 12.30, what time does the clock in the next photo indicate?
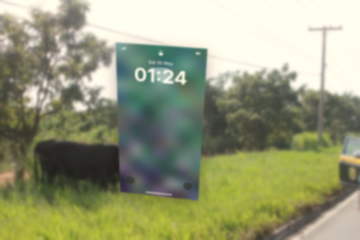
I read 1.24
